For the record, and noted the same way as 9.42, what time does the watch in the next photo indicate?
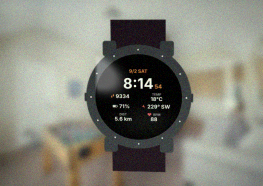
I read 8.14
